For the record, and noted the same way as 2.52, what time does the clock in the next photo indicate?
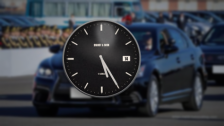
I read 5.25
